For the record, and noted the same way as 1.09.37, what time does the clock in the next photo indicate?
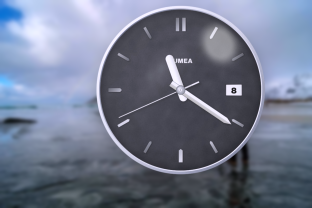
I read 11.20.41
